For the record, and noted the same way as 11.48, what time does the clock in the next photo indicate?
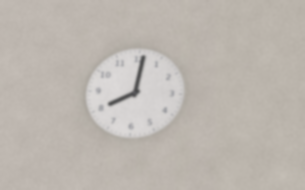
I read 8.01
